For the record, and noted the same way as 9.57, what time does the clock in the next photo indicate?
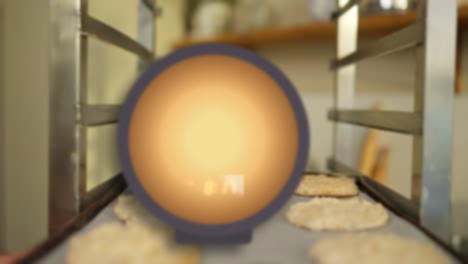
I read 8.17
